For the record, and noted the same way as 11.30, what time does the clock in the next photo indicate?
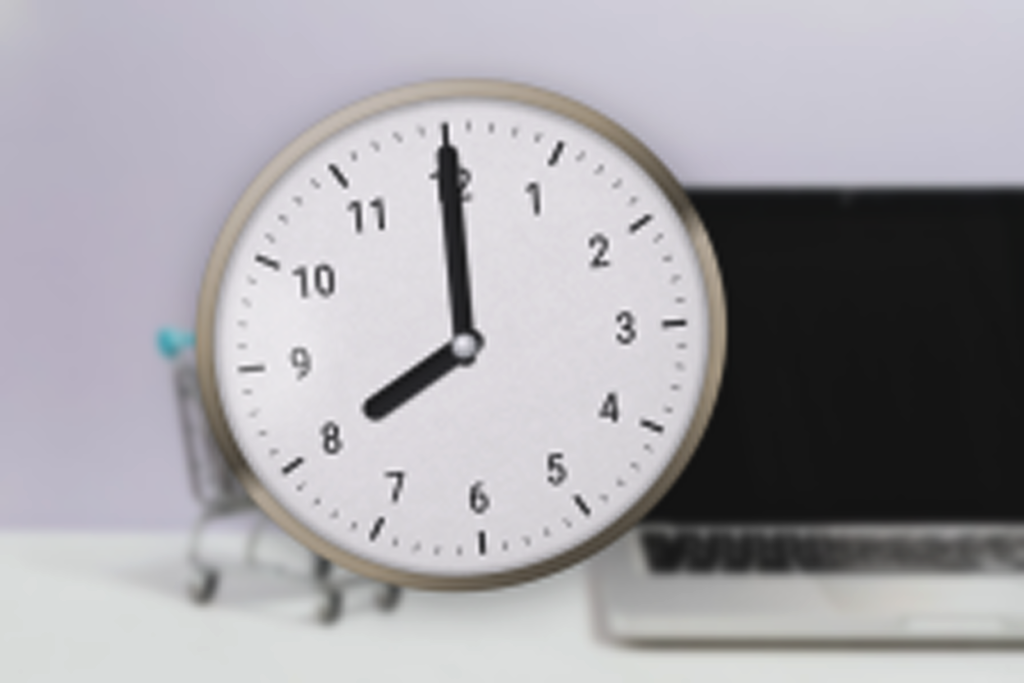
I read 8.00
